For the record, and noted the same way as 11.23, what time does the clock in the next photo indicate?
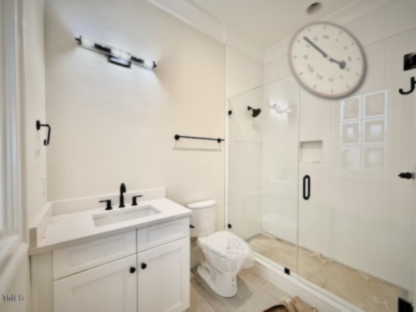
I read 3.52
